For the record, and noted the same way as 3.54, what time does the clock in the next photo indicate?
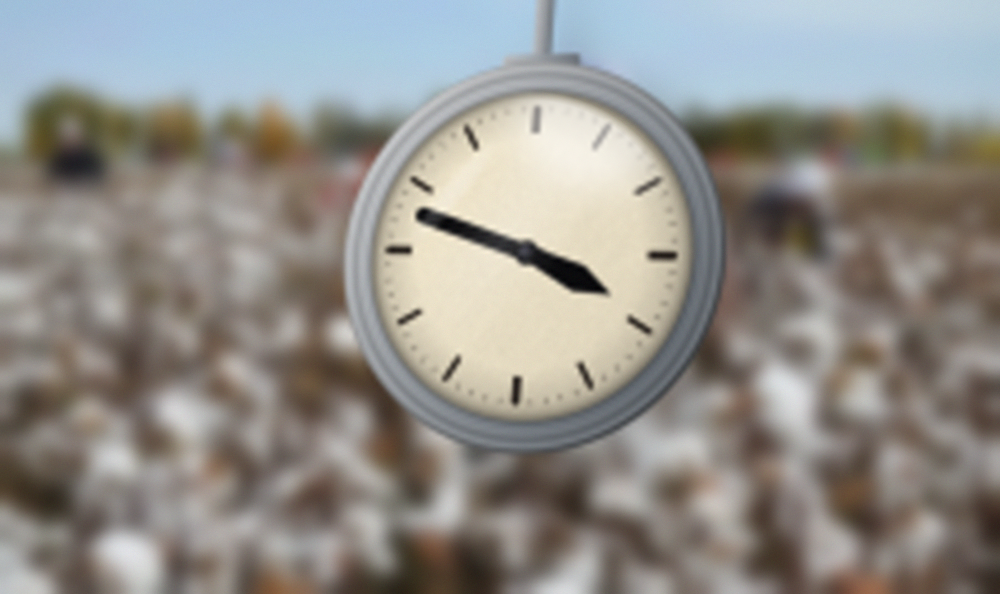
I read 3.48
